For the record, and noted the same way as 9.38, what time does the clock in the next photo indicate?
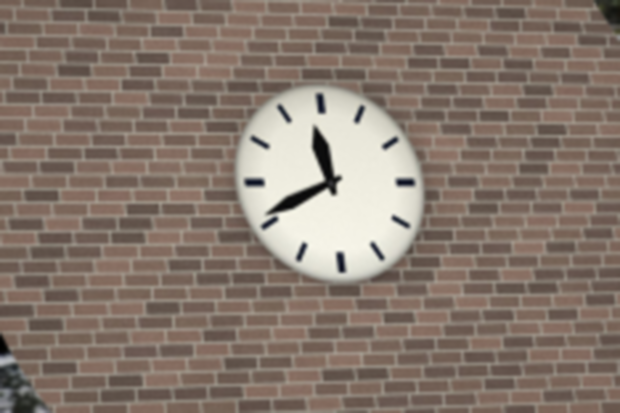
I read 11.41
